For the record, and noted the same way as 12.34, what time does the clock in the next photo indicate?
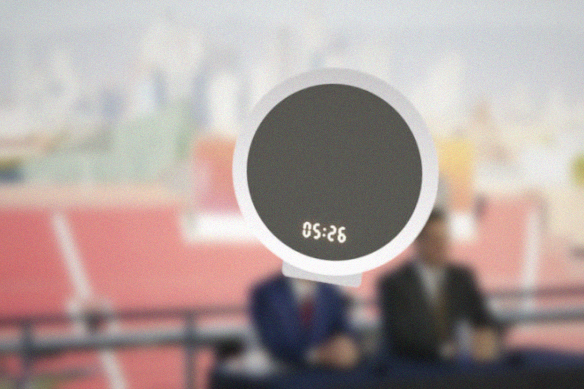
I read 5.26
